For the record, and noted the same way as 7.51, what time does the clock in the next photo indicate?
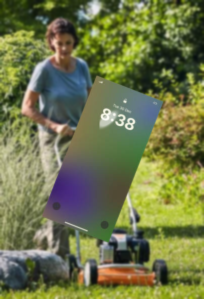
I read 8.38
